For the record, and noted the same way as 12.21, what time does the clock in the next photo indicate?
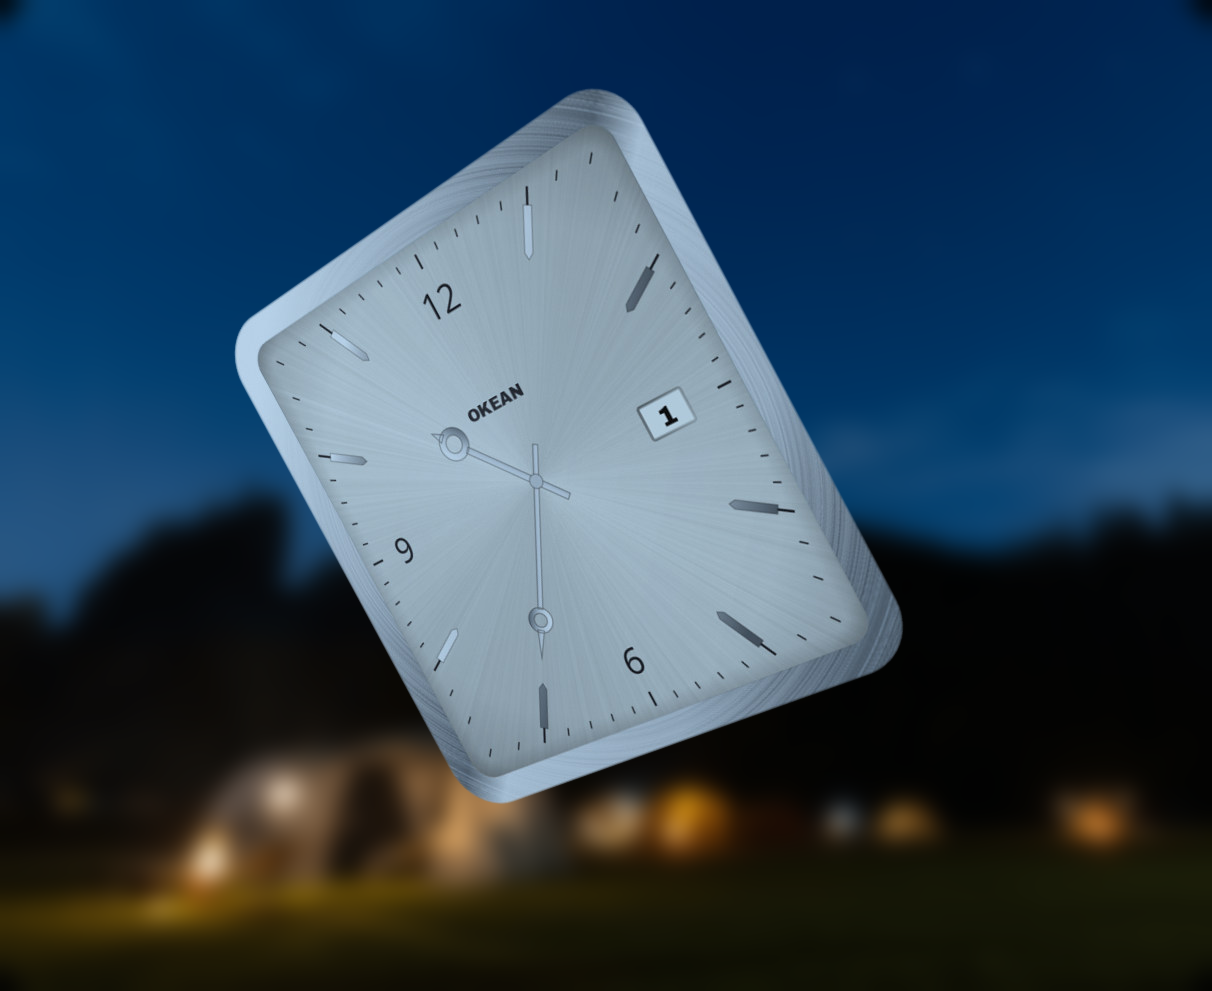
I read 10.35
